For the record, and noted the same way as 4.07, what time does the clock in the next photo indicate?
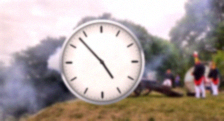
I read 4.53
